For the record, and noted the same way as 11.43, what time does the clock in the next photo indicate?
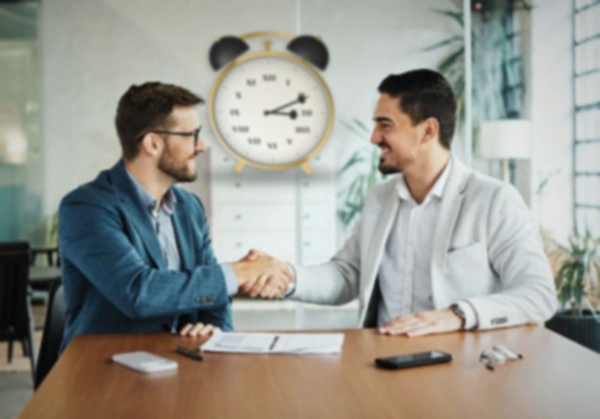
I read 3.11
